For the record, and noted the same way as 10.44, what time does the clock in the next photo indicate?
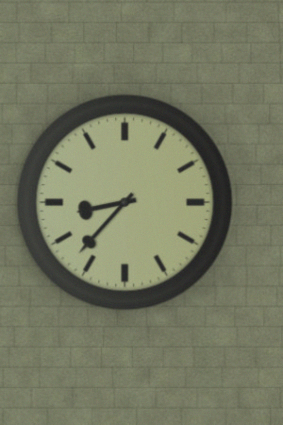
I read 8.37
